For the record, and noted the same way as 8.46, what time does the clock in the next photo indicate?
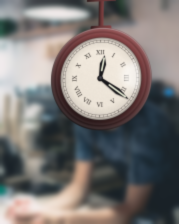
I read 12.21
